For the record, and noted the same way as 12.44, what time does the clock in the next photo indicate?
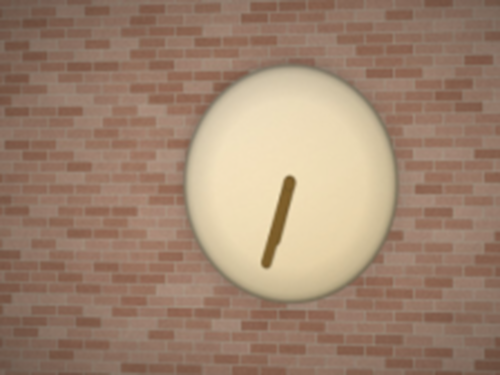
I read 6.33
